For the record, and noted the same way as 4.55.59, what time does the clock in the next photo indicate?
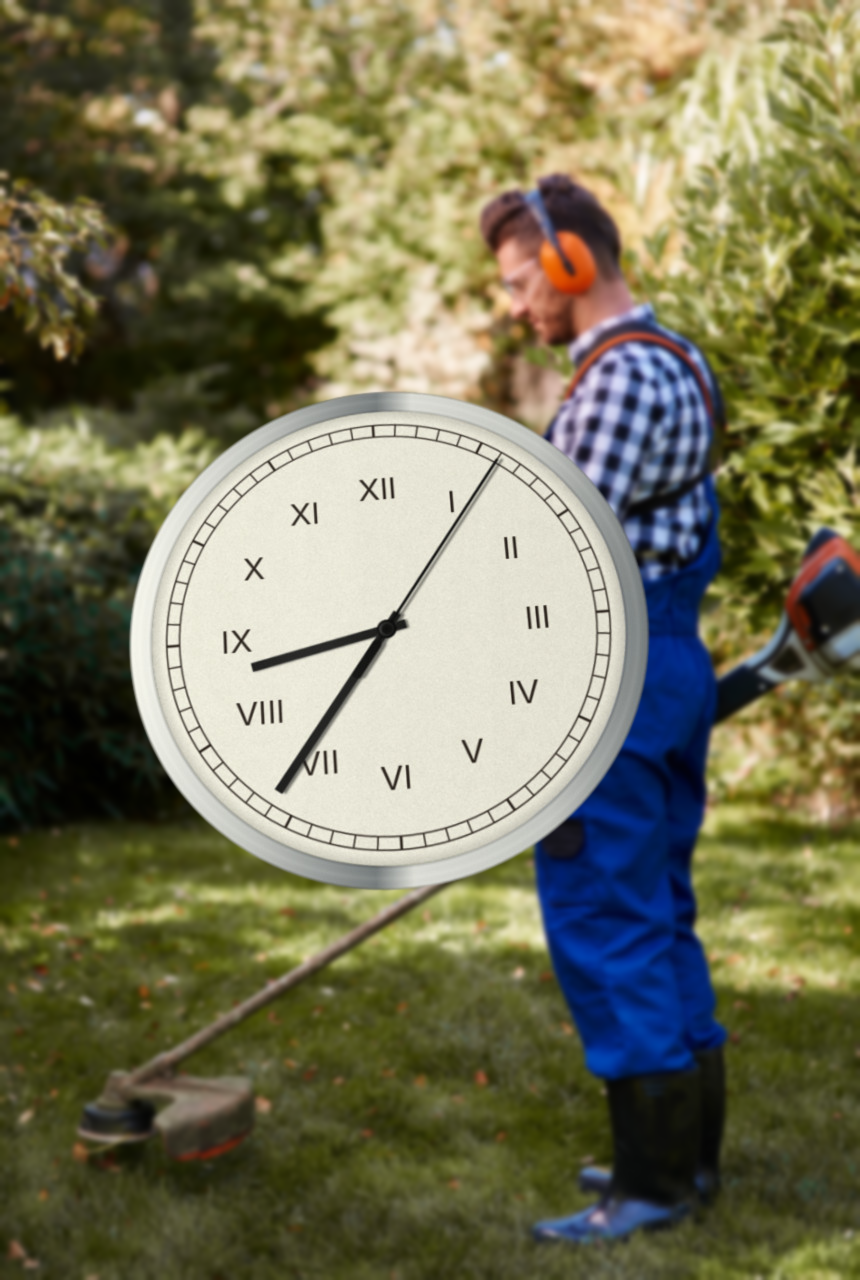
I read 8.36.06
